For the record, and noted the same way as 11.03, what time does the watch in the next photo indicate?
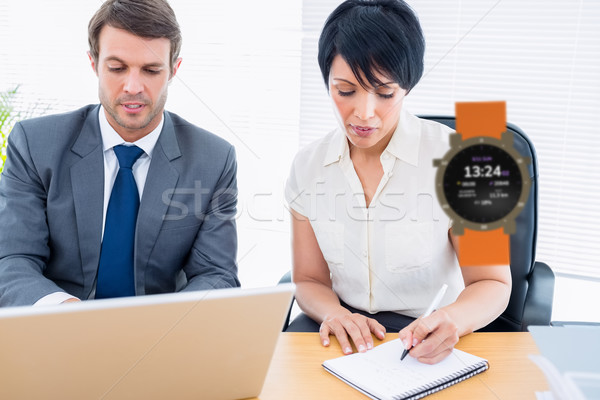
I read 13.24
